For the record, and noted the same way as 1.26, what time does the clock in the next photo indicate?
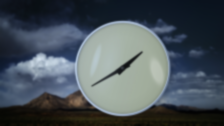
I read 1.40
